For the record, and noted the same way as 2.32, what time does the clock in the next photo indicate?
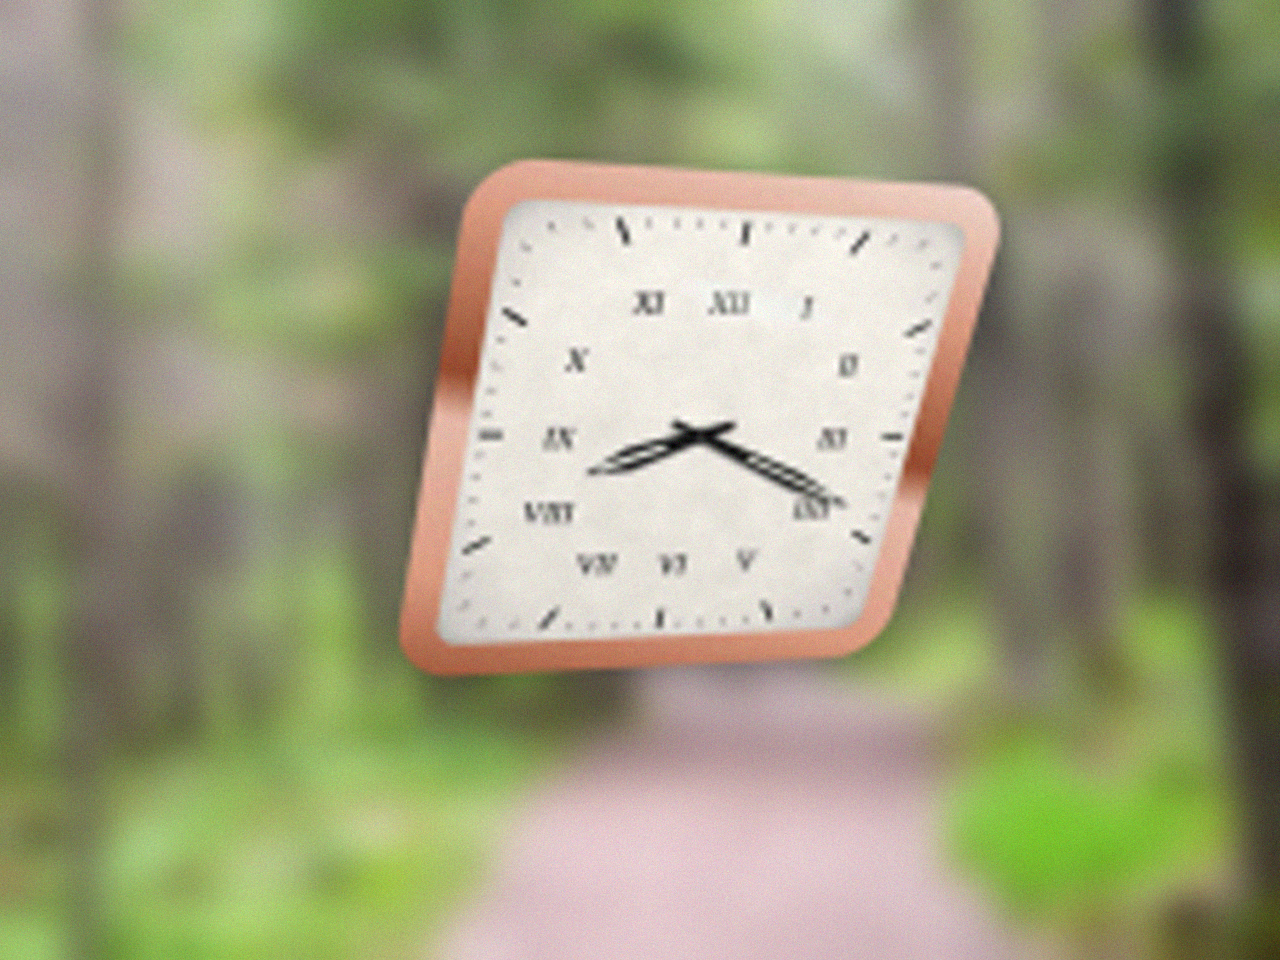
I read 8.19
